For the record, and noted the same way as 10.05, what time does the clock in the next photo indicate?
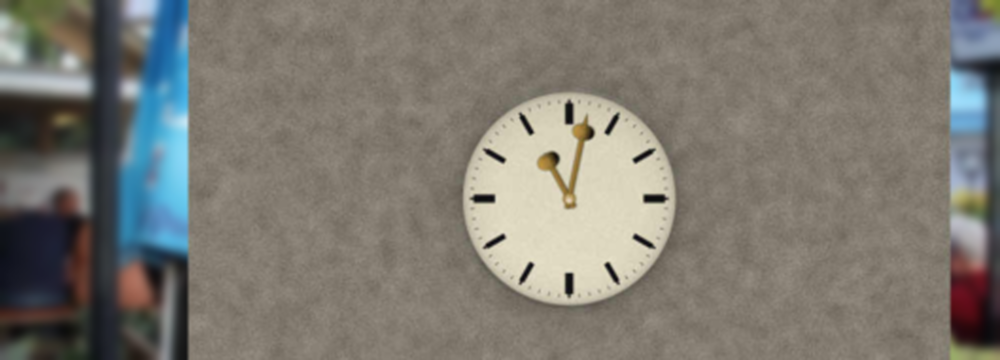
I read 11.02
